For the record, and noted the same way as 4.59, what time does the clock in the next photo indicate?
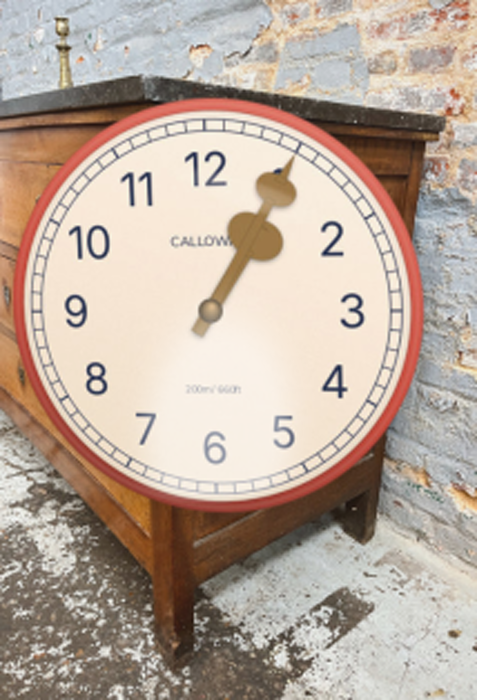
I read 1.05
